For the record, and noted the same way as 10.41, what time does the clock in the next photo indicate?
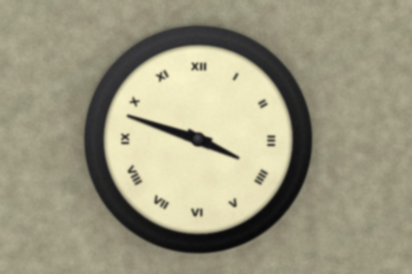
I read 3.48
